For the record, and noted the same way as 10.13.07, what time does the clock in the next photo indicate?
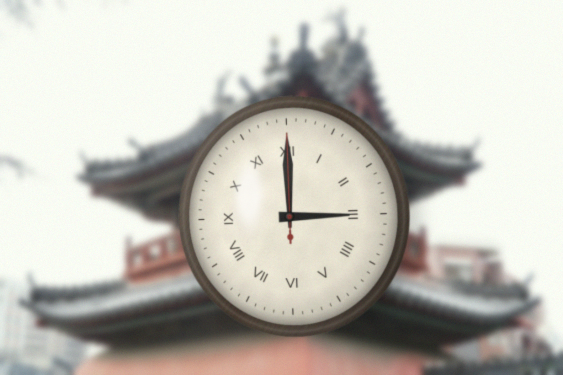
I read 3.00.00
